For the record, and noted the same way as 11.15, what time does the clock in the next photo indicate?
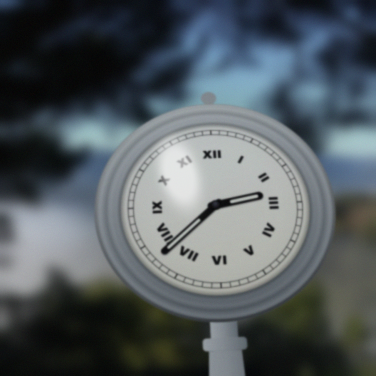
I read 2.38
